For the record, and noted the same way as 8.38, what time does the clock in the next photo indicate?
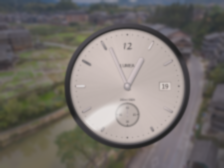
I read 12.56
